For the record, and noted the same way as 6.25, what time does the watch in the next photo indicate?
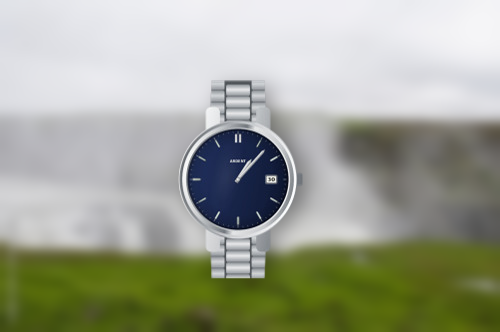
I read 1.07
